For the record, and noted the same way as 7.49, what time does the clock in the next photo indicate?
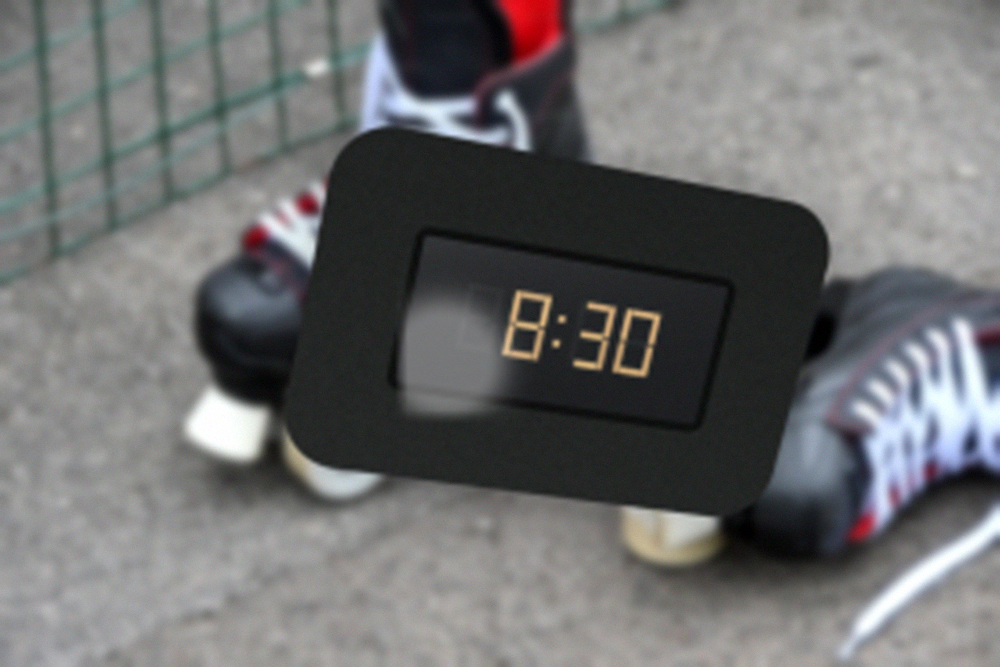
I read 8.30
